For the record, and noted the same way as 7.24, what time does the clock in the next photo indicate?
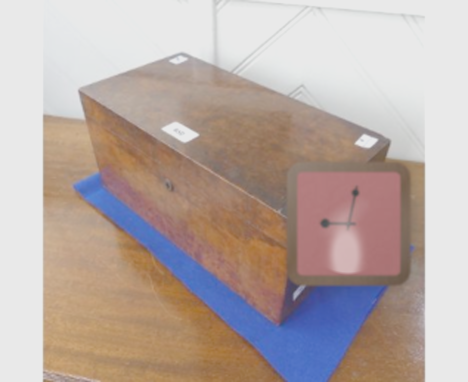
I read 9.02
